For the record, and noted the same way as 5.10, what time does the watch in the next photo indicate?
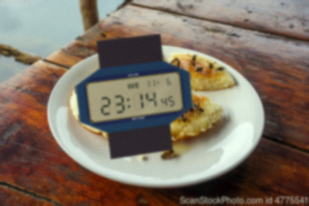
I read 23.14
